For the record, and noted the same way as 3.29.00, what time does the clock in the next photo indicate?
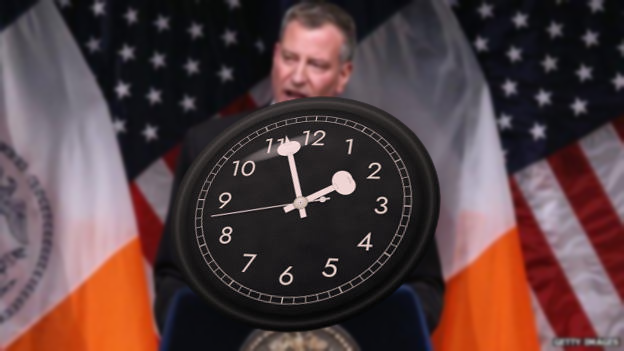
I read 1.56.43
